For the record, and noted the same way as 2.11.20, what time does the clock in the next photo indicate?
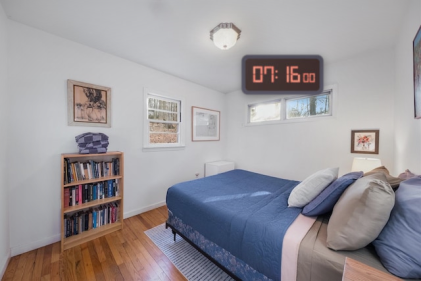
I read 7.16.00
